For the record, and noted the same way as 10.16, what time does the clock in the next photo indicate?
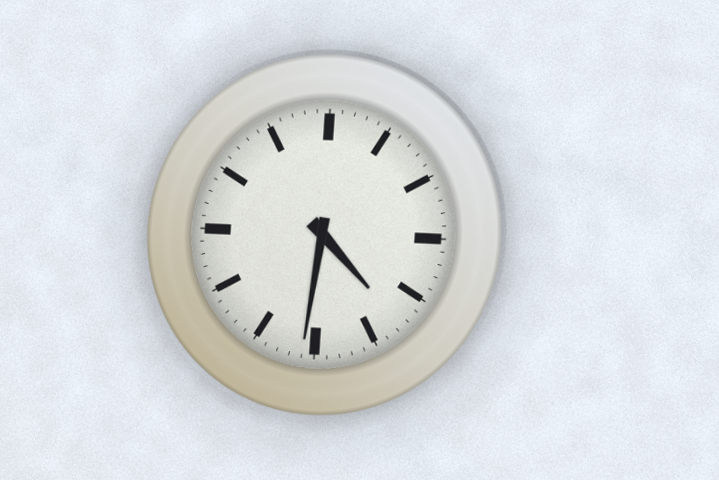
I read 4.31
